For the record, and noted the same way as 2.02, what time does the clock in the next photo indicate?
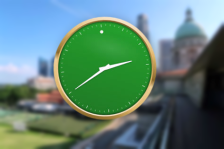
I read 2.40
